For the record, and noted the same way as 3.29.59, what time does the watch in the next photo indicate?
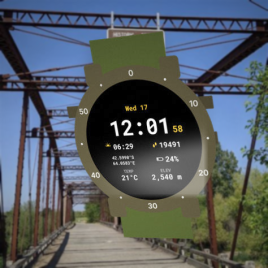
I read 12.01.58
